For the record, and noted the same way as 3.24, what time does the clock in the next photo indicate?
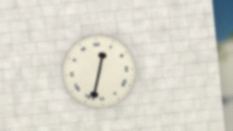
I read 12.33
